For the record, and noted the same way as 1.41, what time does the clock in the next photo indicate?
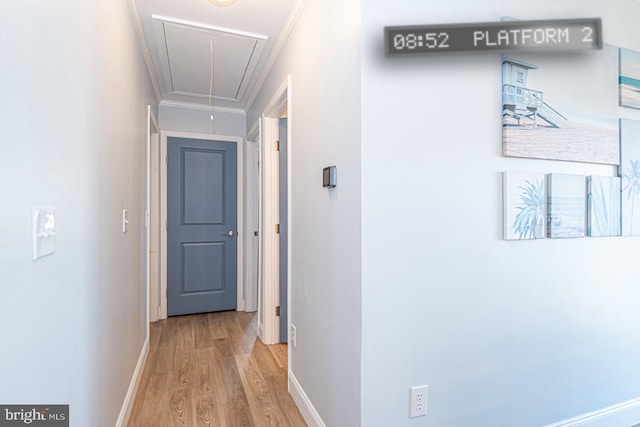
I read 8.52
